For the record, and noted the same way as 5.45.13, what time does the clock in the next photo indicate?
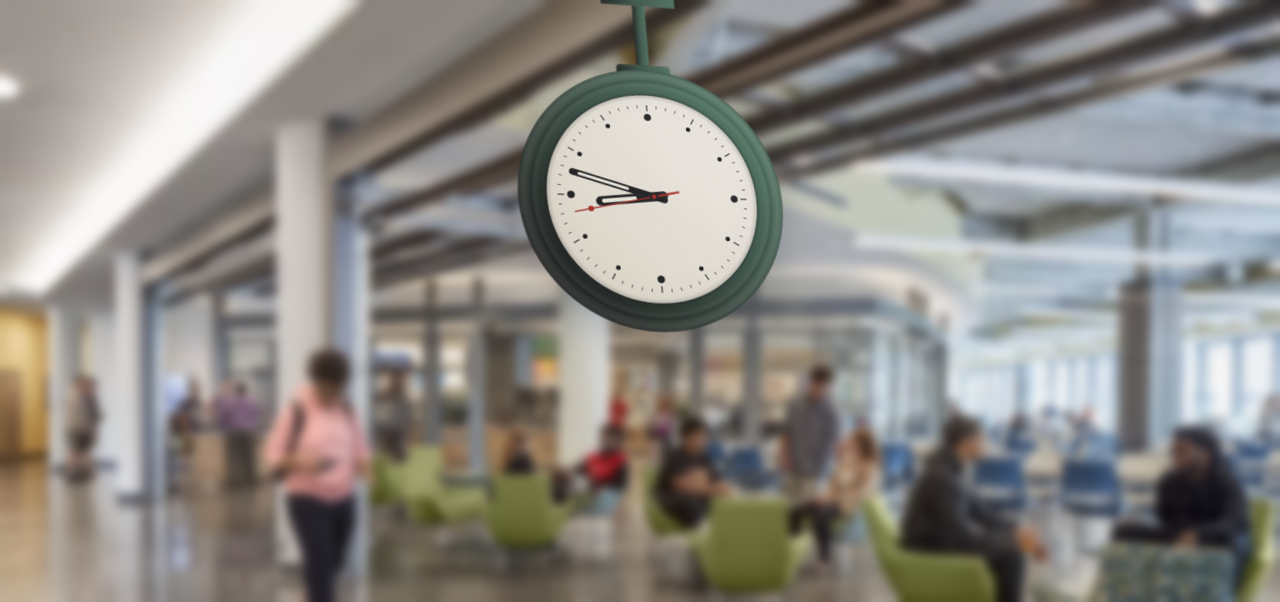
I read 8.47.43
